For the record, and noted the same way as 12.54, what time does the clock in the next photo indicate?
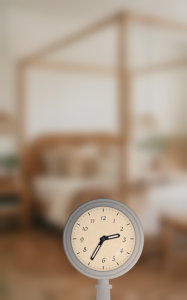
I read 2.35
